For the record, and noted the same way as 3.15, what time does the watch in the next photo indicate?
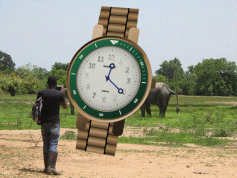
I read 12.21
